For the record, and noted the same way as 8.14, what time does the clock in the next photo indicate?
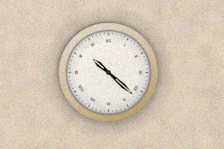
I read 10.22
